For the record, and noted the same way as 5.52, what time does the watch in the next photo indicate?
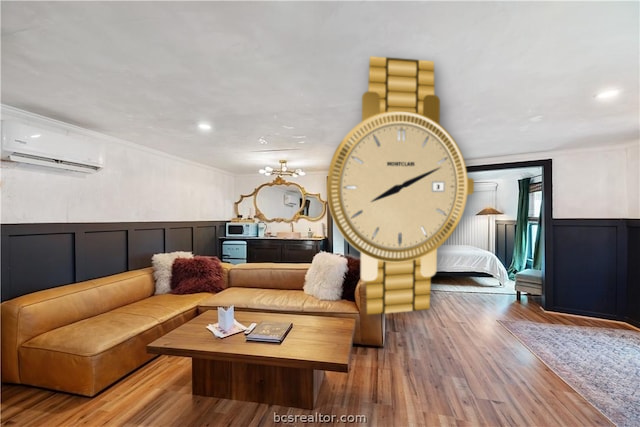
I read 8.11
